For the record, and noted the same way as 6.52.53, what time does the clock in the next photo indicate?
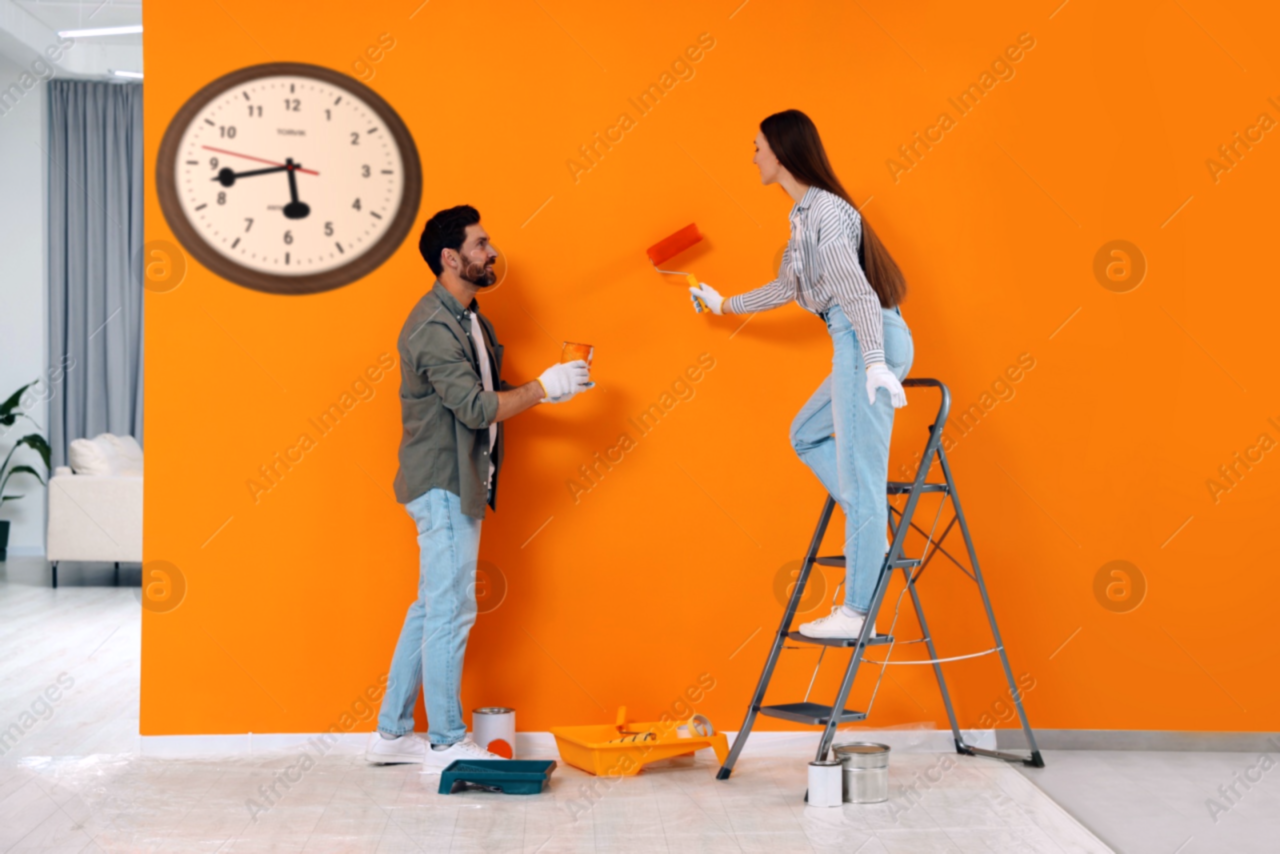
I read 5.42.47
